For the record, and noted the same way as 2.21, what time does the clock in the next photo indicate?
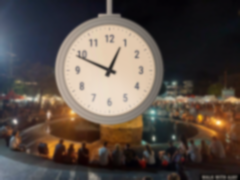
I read 12.49
